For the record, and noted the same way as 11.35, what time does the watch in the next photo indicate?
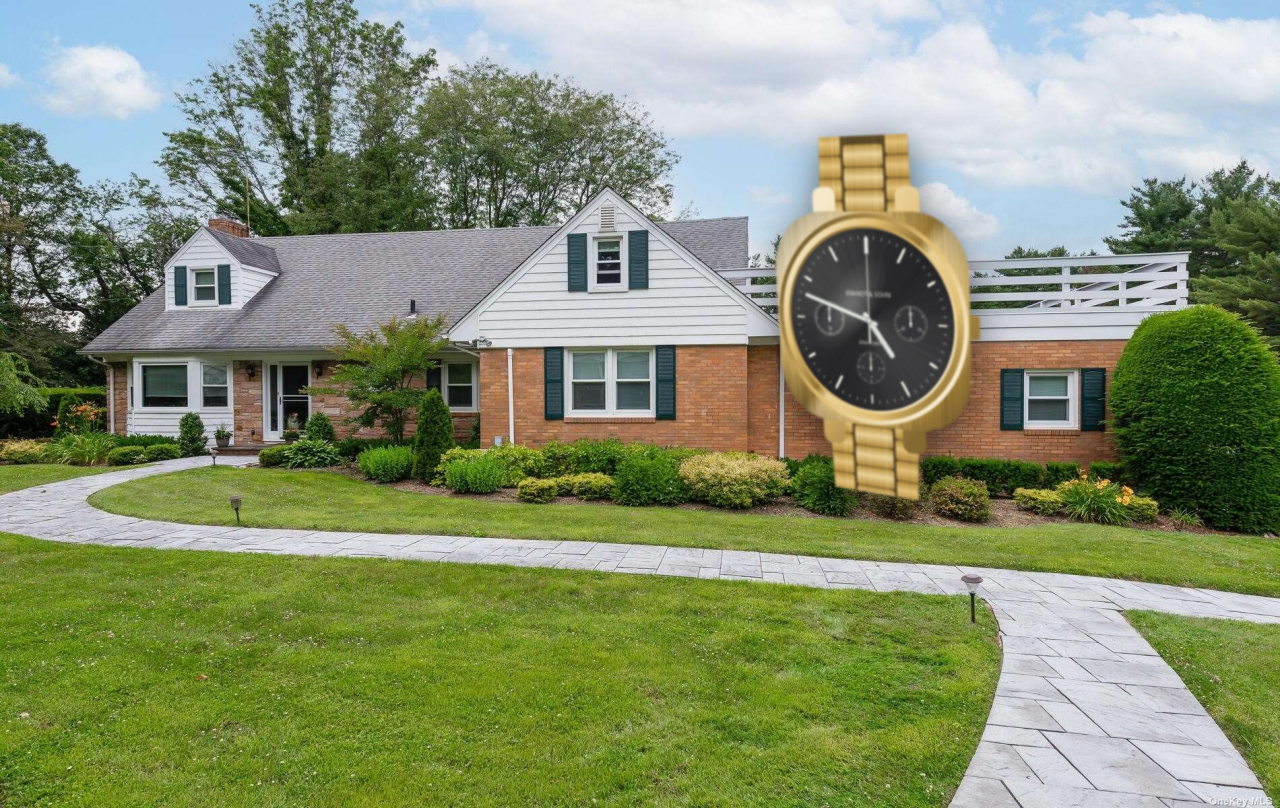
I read 4.48
